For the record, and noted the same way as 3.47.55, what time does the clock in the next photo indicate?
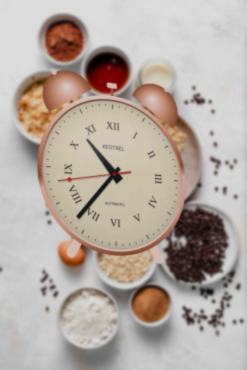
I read 10.36.43
